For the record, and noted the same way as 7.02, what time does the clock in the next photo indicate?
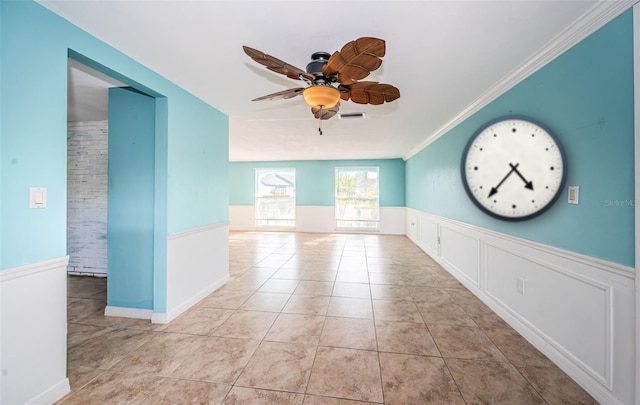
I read 4.37
